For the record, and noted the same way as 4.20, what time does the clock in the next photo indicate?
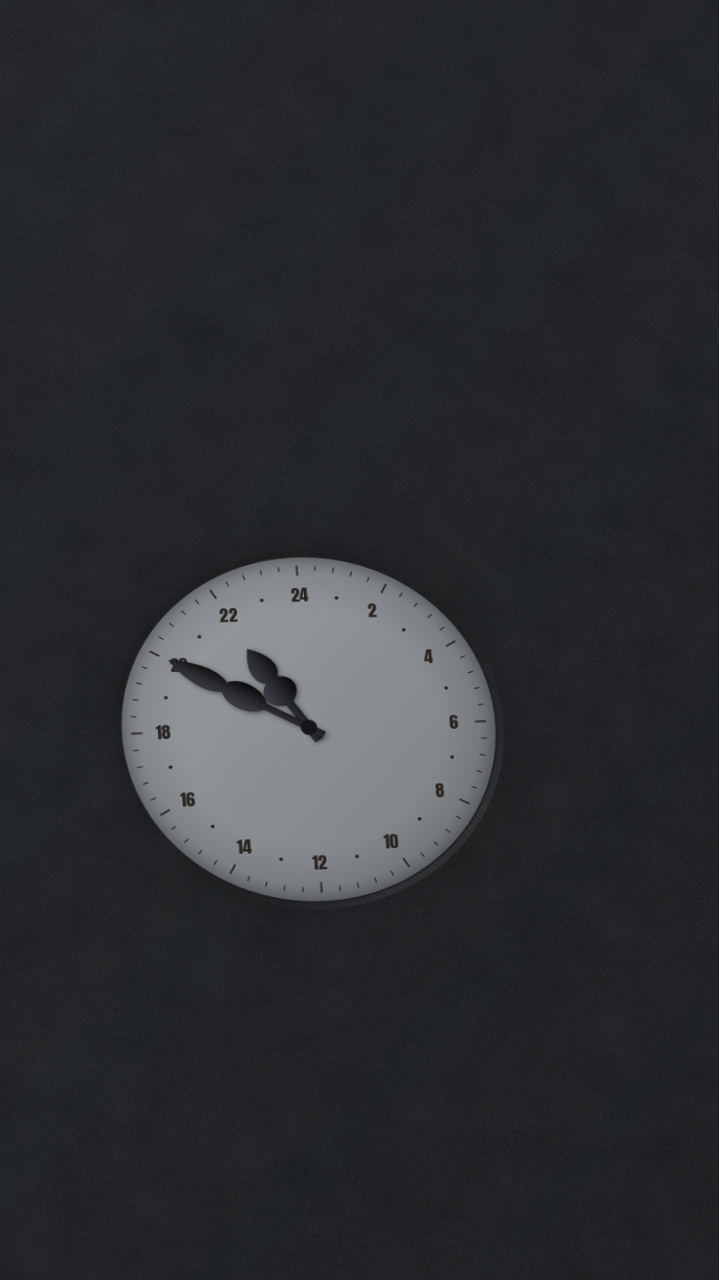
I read 21.50
